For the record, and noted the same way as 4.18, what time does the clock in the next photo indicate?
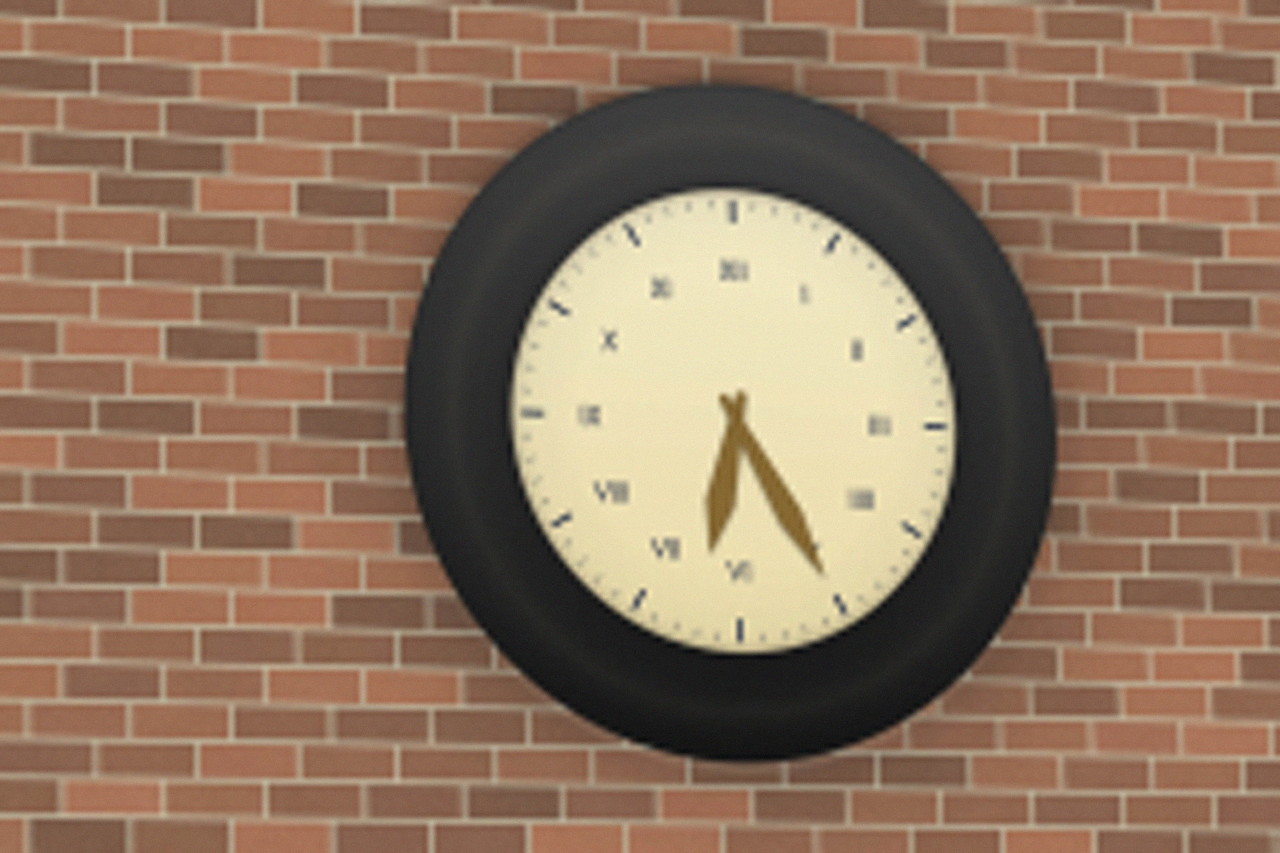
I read 6.25
